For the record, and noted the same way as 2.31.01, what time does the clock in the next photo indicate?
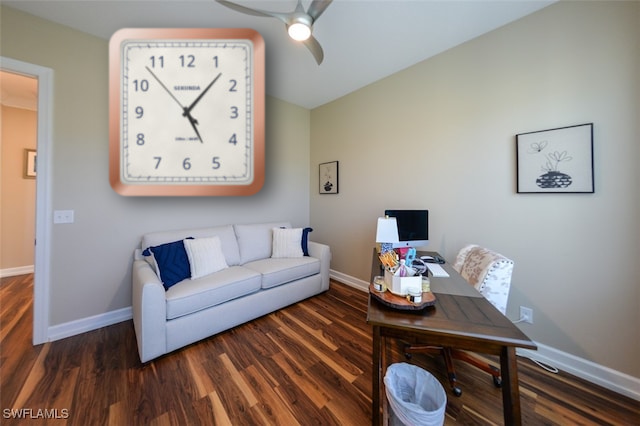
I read 5.06.53
